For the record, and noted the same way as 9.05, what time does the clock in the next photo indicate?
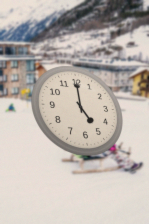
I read 5.00
